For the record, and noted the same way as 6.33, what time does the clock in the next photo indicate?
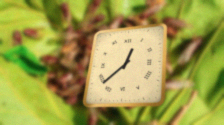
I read 12.38
